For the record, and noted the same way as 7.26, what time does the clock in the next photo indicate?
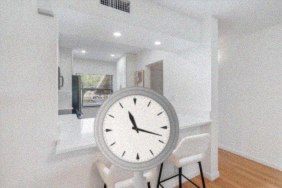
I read 11.18
